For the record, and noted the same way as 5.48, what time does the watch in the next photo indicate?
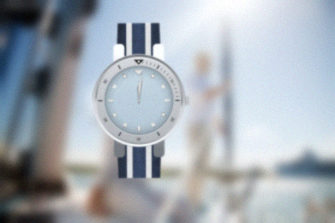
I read 12.01
